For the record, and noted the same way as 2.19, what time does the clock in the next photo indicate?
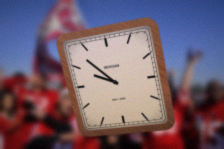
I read 9.53
